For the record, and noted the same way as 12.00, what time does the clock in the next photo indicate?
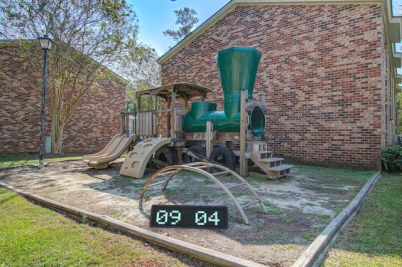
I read 9.04
